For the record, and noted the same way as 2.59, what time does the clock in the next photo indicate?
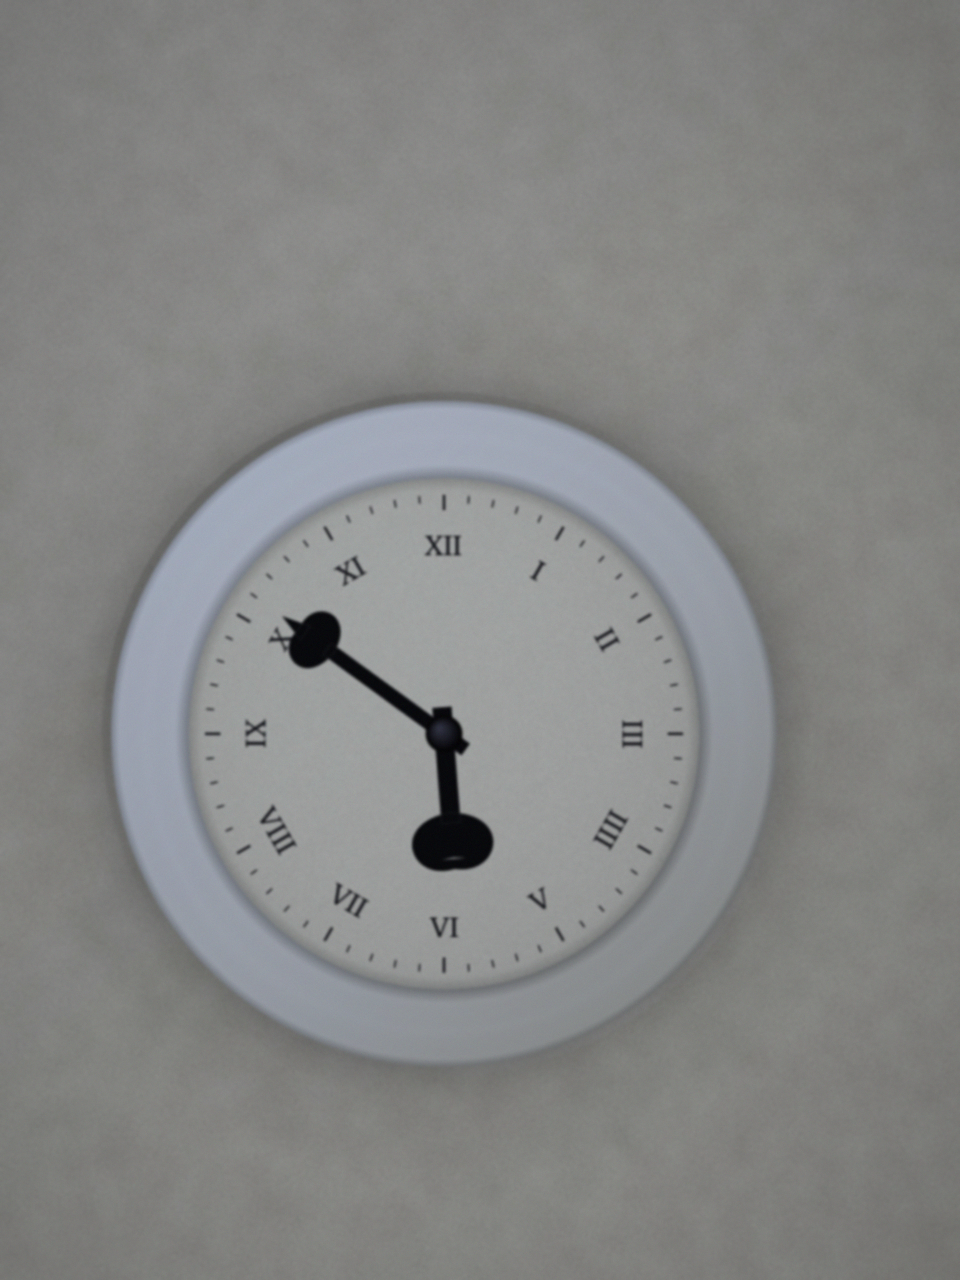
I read 5.51
